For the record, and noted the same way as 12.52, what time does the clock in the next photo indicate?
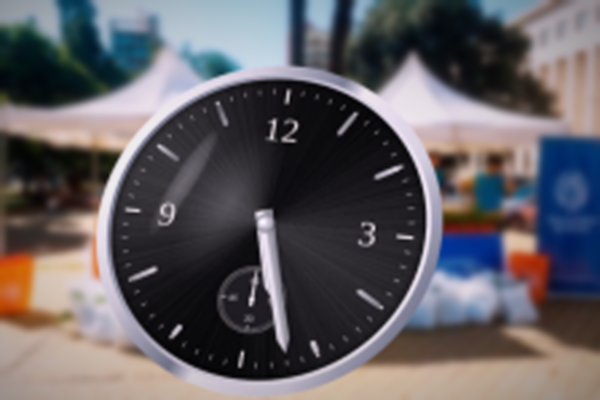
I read 5.27
